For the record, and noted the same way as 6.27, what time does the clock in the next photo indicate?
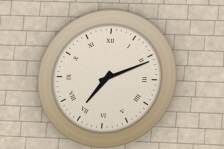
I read 7.11
